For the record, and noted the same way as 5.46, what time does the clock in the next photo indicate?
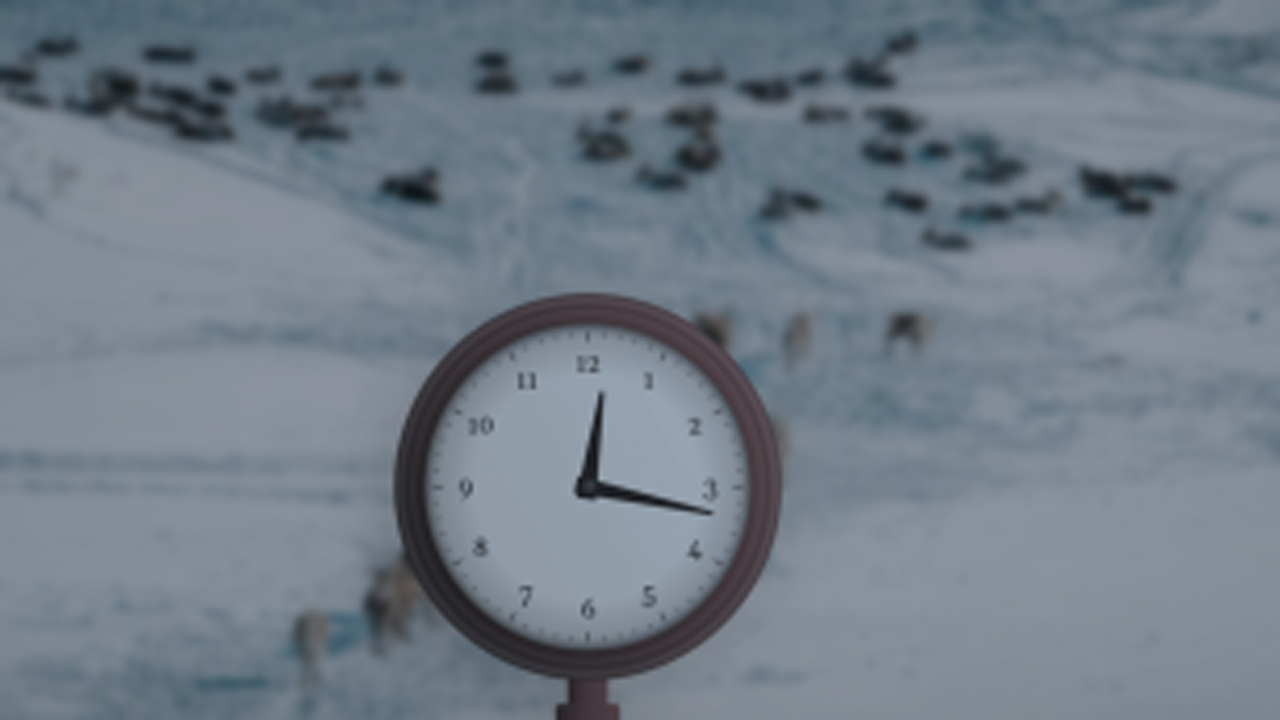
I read 12.17
